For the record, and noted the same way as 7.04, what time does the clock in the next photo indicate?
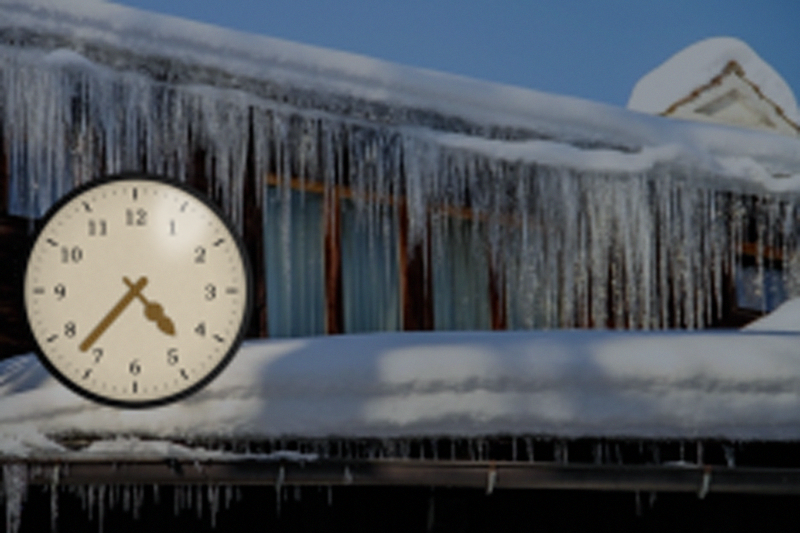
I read 4.37
